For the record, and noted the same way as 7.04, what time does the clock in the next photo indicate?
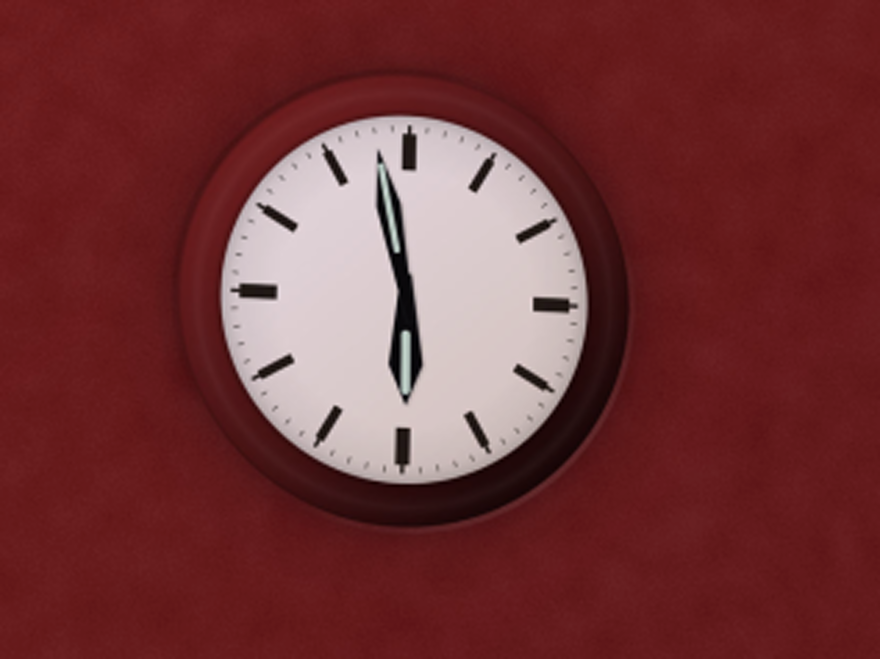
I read 5.58
